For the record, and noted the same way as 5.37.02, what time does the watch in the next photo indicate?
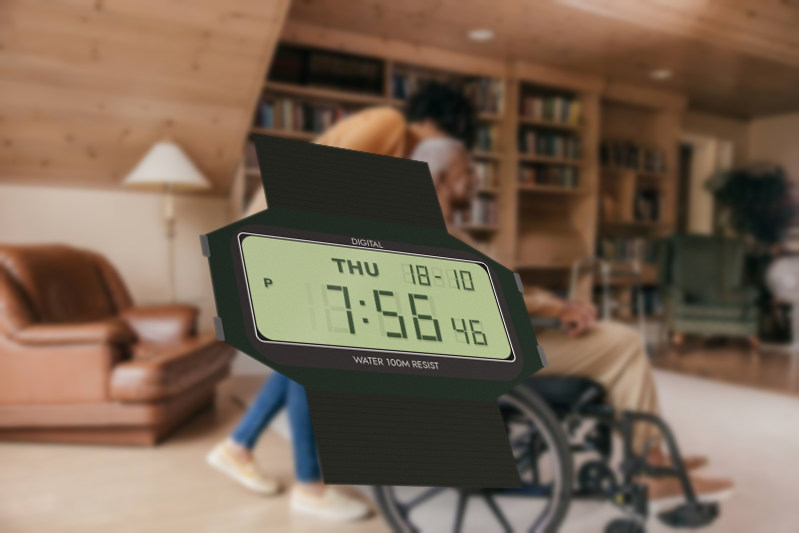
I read 7.56.46
